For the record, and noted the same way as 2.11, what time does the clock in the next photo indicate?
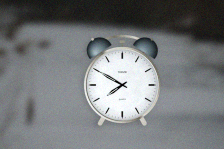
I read 7.50
